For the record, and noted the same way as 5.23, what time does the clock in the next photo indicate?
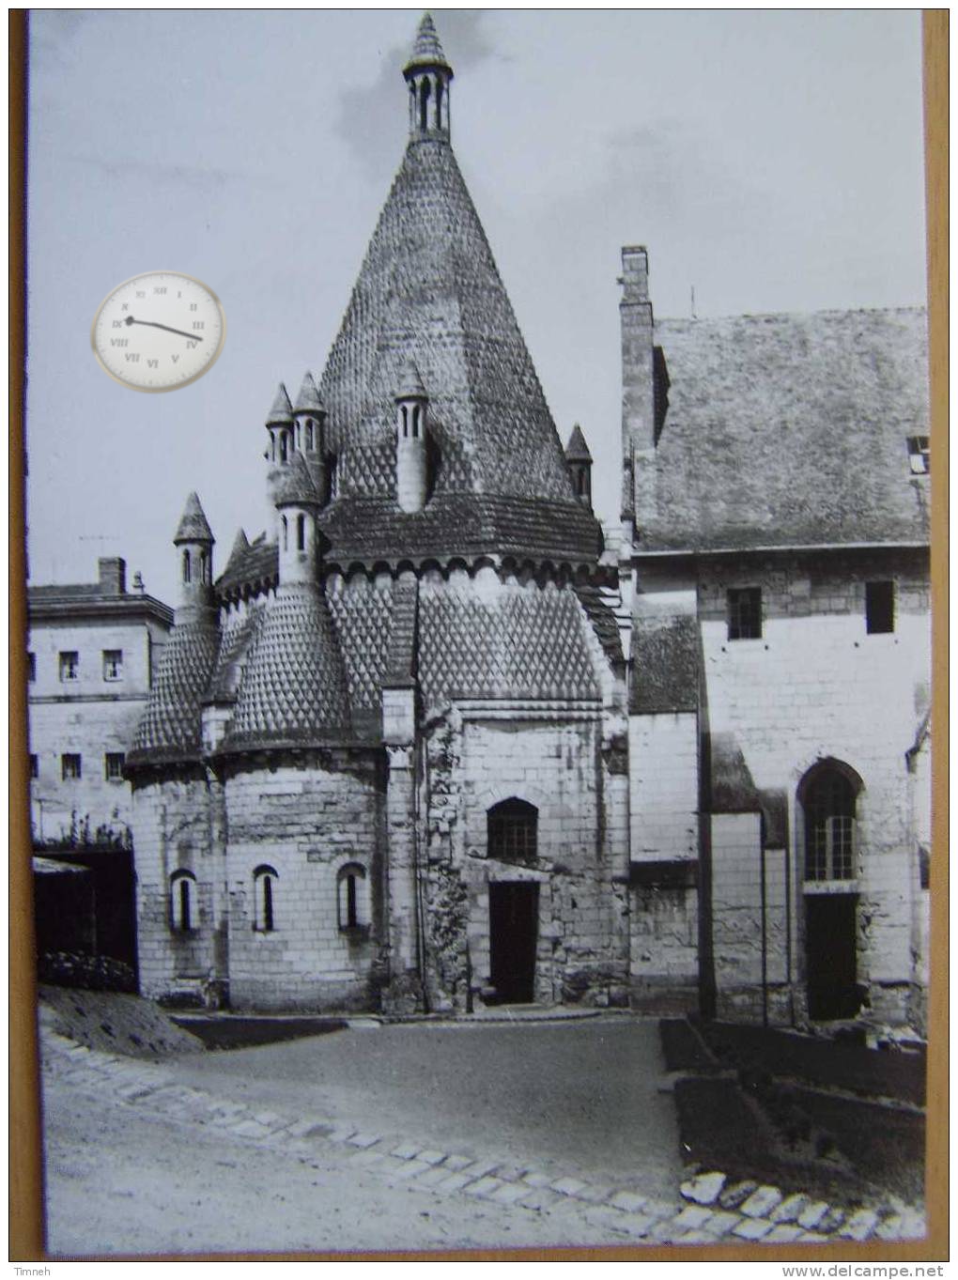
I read 9.18
